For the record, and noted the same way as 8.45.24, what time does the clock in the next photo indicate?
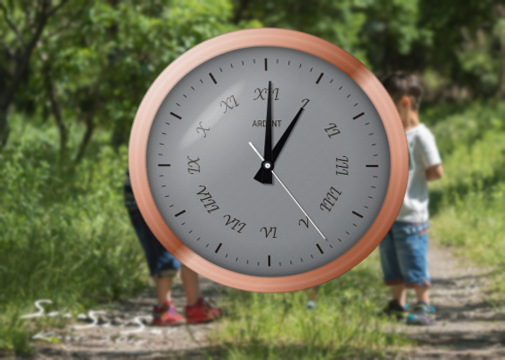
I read 1.00.24
